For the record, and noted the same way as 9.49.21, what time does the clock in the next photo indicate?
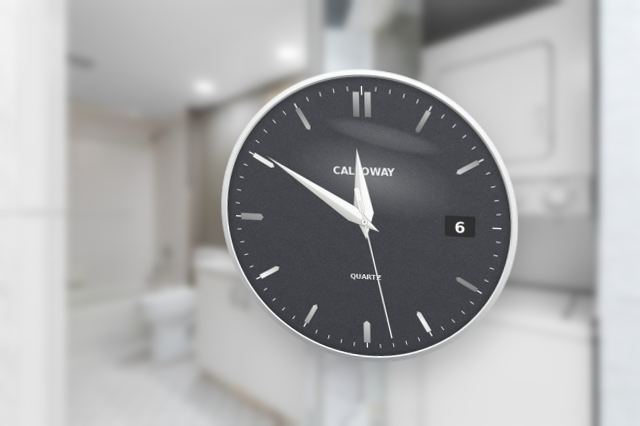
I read 11.50.28
